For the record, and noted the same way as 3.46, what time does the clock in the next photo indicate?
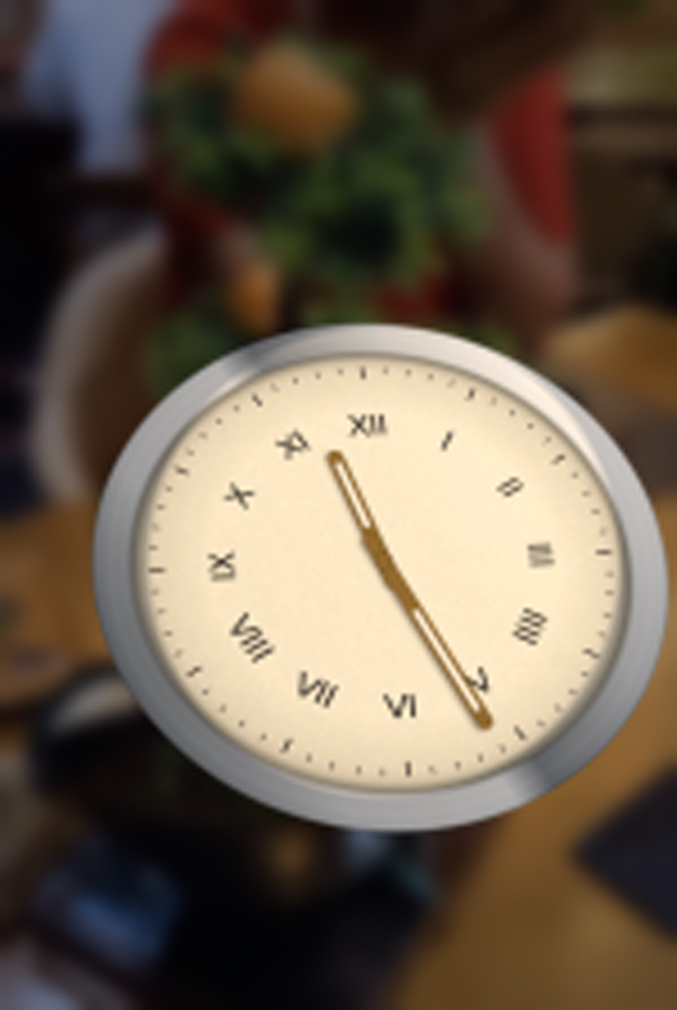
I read 11.26
